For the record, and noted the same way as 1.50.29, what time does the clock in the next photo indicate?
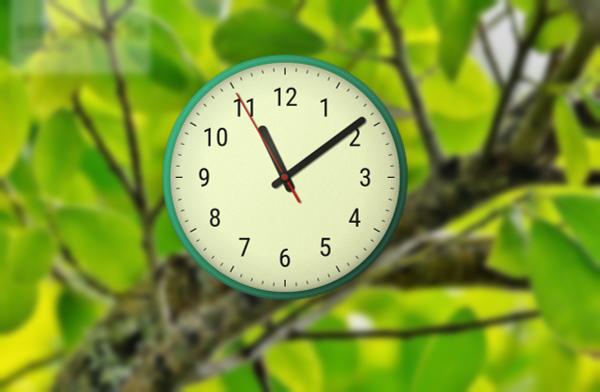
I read 11.08.55
